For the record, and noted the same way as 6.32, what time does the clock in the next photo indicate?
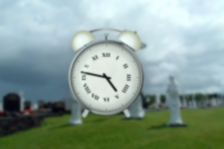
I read 4.47
